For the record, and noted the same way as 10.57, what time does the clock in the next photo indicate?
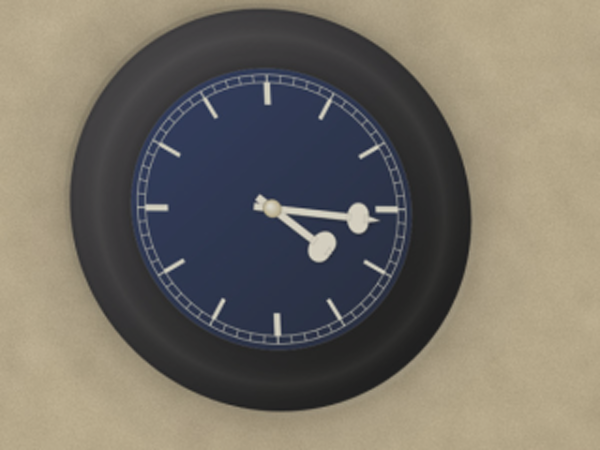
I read 4.16
